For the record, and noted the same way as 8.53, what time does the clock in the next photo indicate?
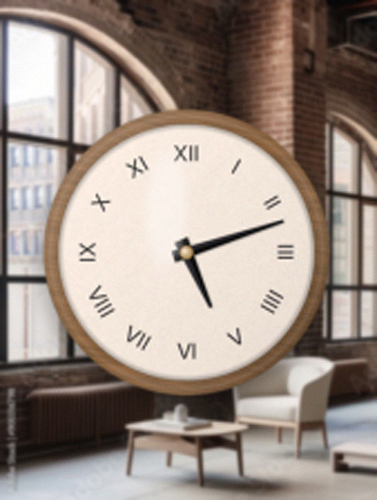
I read 5.12
